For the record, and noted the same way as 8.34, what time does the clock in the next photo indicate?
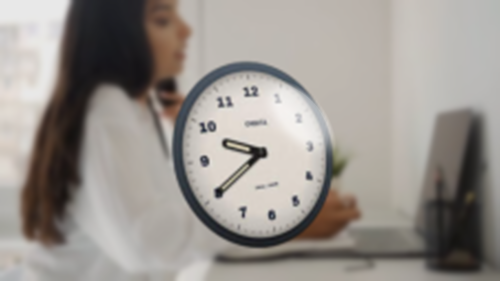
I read 9.40
